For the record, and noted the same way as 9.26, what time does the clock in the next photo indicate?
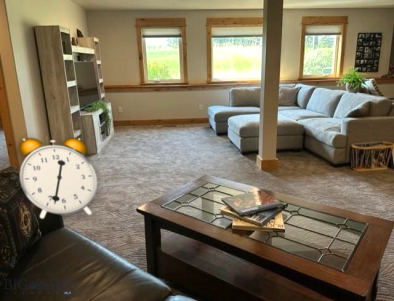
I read 12.33
